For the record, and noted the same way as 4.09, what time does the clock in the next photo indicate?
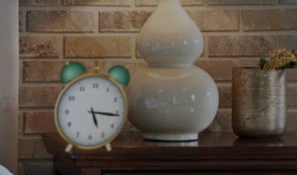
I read 5.16
